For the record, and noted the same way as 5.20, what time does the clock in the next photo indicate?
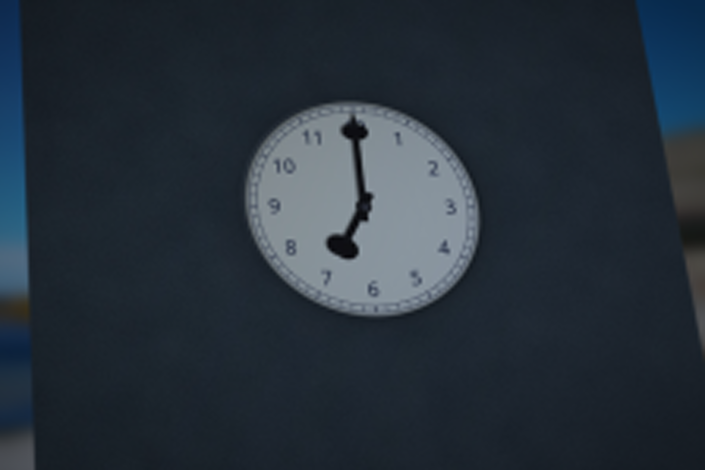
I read 7.00
